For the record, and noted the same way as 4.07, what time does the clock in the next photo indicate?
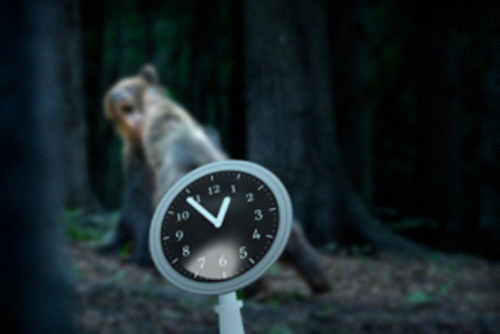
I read 12.54
